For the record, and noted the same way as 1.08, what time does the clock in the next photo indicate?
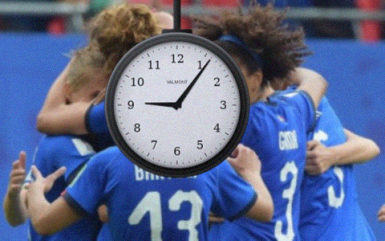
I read 9.06
